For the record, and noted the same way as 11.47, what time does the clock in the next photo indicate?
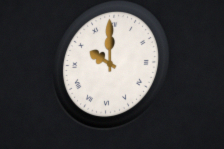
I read 9.59
